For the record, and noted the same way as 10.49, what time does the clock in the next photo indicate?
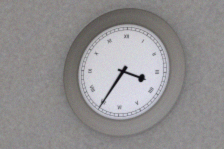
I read 3.35
